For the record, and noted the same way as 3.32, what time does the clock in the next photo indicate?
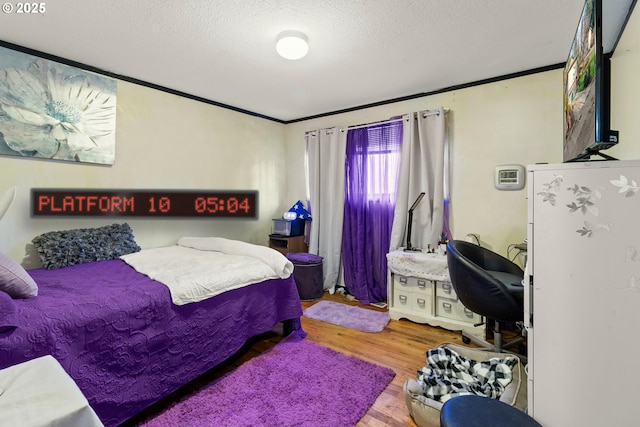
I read 5.04
